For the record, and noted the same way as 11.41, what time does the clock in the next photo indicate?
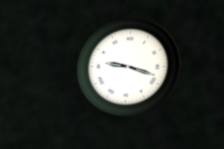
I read 9.18
